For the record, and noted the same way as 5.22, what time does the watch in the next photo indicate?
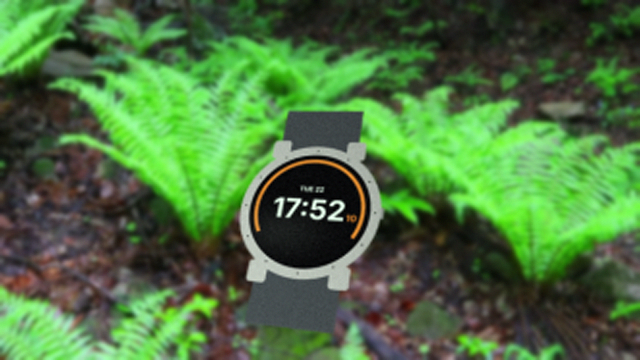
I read 17.52
